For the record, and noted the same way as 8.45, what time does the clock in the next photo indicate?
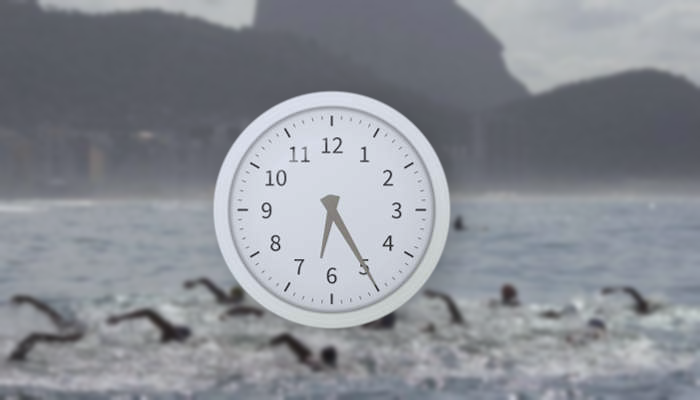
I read 6.25
